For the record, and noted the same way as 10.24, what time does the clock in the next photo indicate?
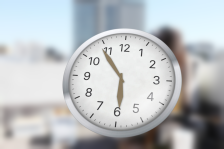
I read 5.54
